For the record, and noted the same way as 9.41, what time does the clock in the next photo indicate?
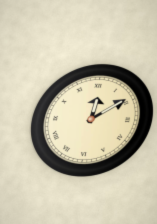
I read 12.09
